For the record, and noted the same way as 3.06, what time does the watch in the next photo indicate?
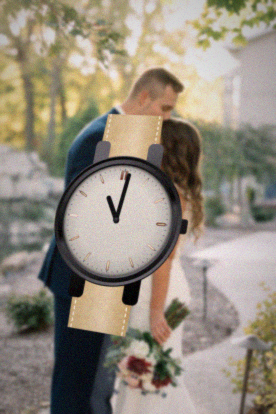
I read 11.01
